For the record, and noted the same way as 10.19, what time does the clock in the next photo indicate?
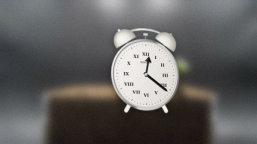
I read 12.21
